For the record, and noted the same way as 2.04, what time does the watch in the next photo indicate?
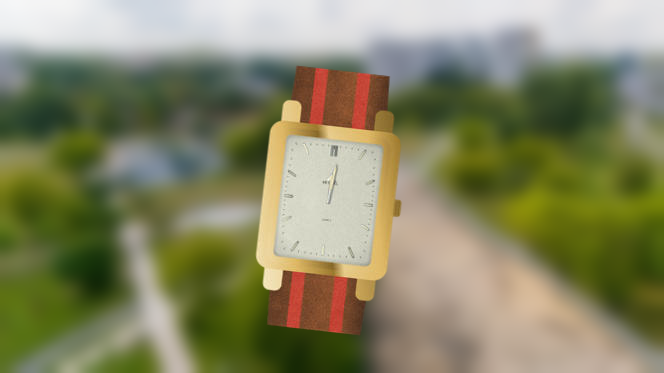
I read 12.01
